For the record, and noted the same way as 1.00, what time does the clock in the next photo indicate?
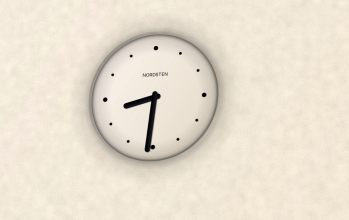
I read 8.31
